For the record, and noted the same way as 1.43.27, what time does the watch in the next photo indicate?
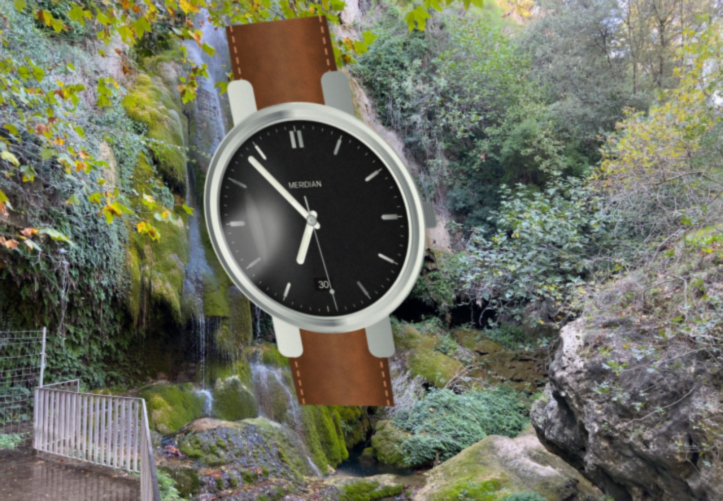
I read 6.53.29
